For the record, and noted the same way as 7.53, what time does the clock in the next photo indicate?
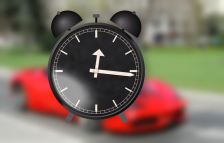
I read 12.16
